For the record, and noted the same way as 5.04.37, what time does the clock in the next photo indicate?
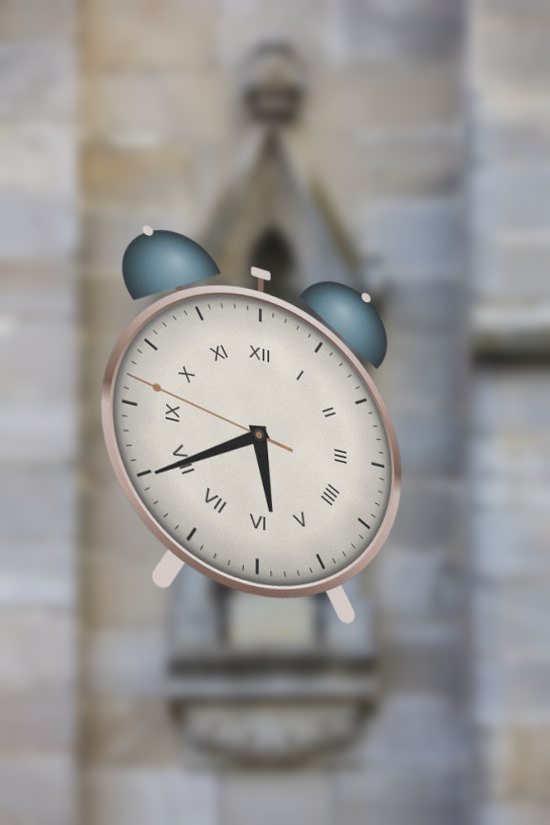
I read 5.39.47
